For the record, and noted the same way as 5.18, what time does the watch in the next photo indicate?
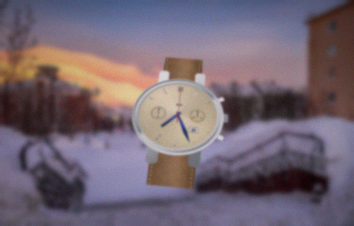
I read 7.26
